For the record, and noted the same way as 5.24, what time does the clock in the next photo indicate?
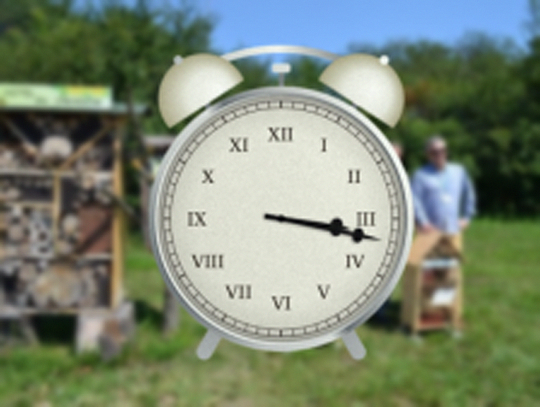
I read 3.17
